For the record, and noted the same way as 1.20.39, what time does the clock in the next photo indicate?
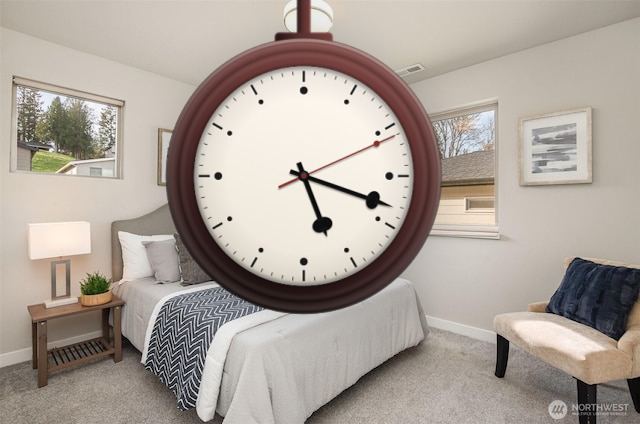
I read 5.18.11
